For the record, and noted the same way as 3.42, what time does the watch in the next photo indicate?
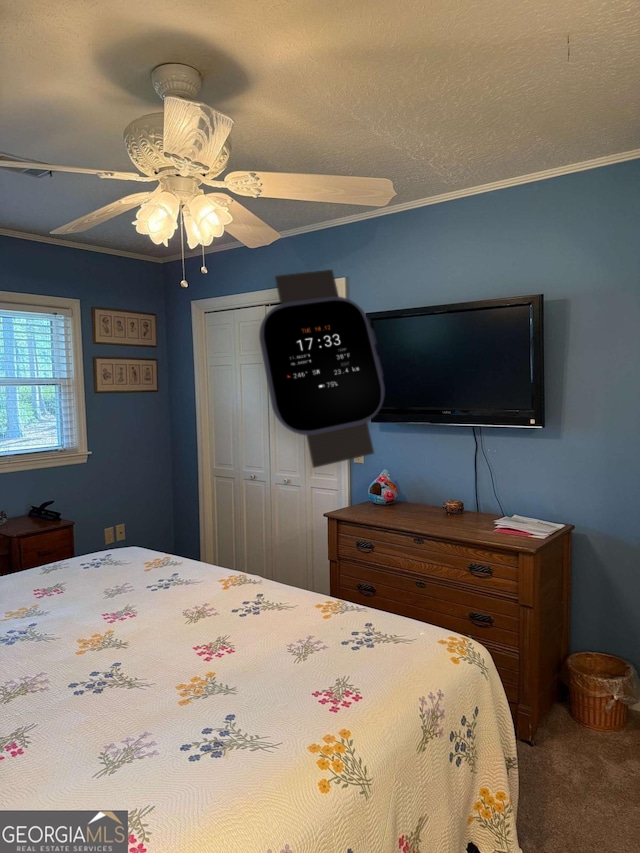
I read 17.33
